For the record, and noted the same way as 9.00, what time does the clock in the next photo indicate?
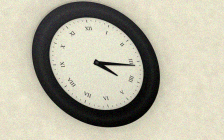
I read 4.16
